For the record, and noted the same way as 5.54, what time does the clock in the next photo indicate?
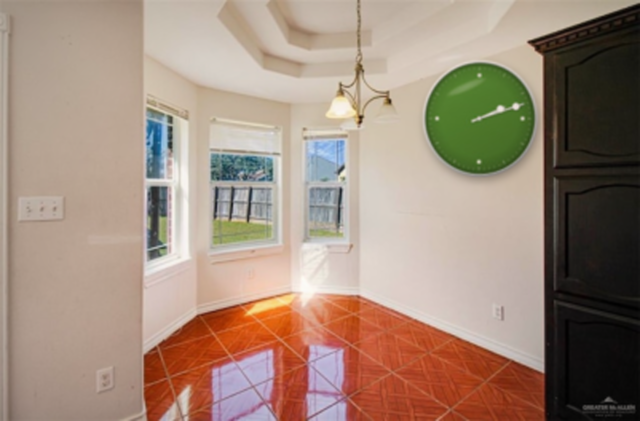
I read 2.12
